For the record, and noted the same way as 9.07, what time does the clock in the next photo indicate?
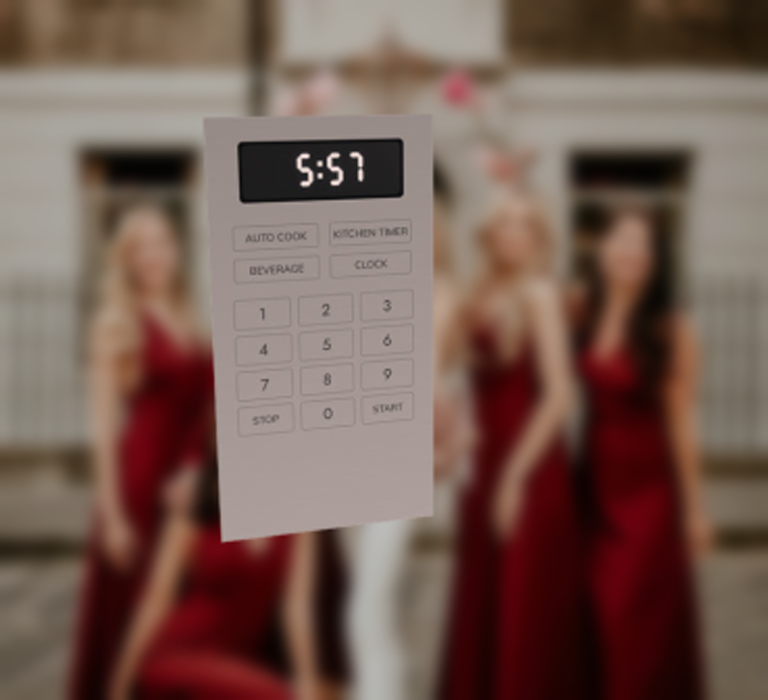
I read 5.57
